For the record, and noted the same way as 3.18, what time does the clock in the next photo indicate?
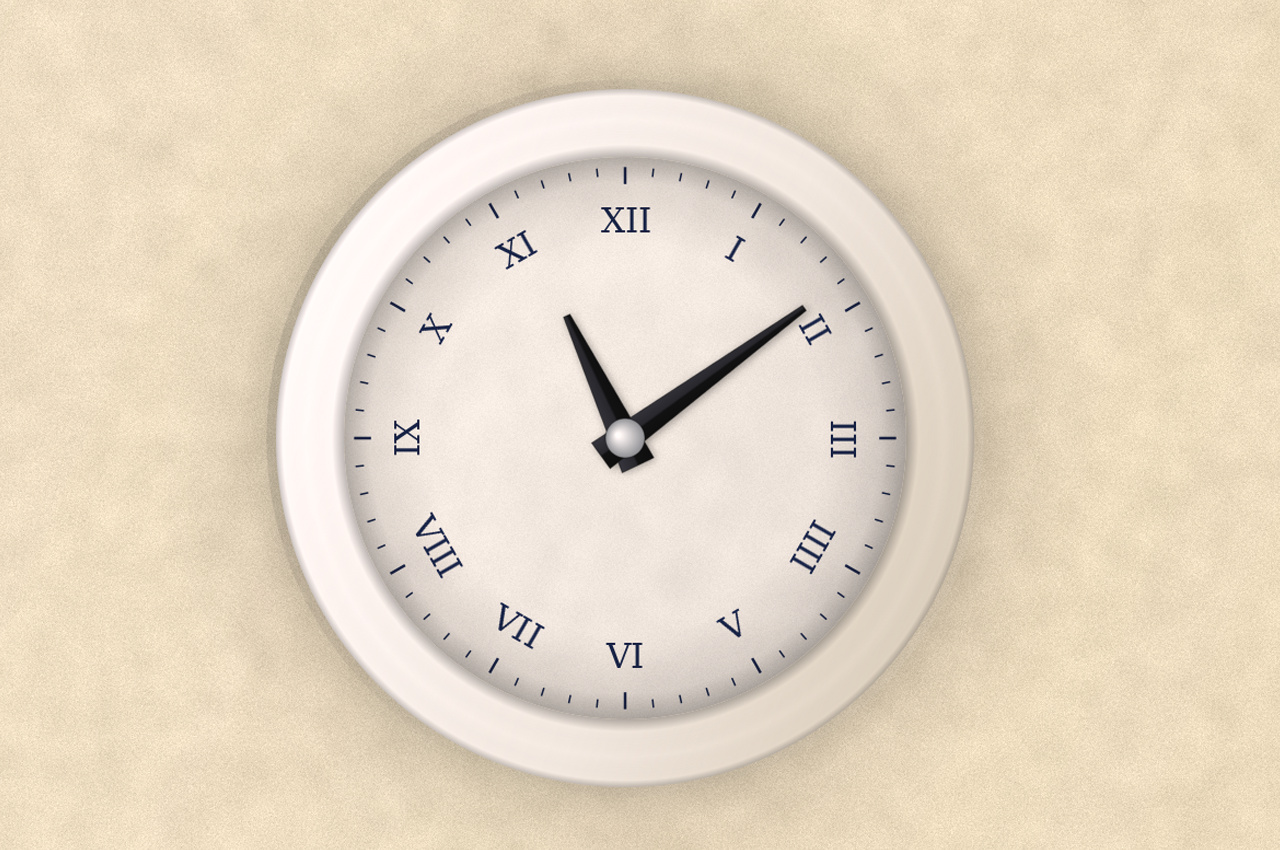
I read 11.09
